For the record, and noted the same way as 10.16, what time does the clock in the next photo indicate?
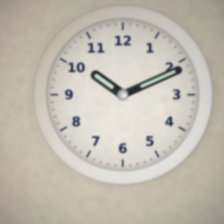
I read 10.11
